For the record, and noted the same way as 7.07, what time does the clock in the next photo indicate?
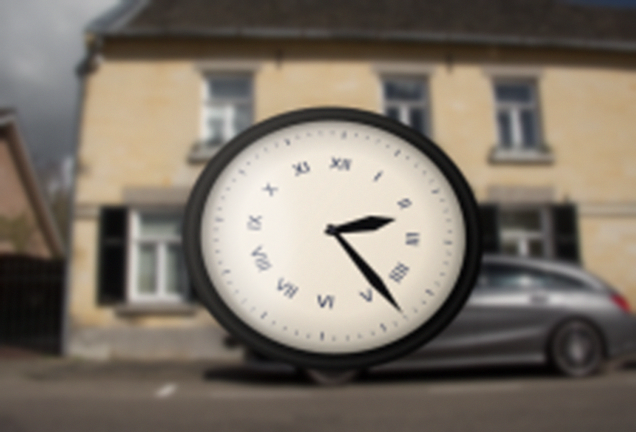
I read 2.23
